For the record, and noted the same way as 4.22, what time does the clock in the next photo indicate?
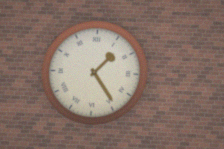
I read 1.24
